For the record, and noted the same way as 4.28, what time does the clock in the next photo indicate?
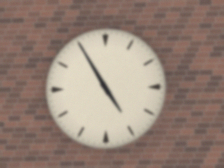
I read 4.55
